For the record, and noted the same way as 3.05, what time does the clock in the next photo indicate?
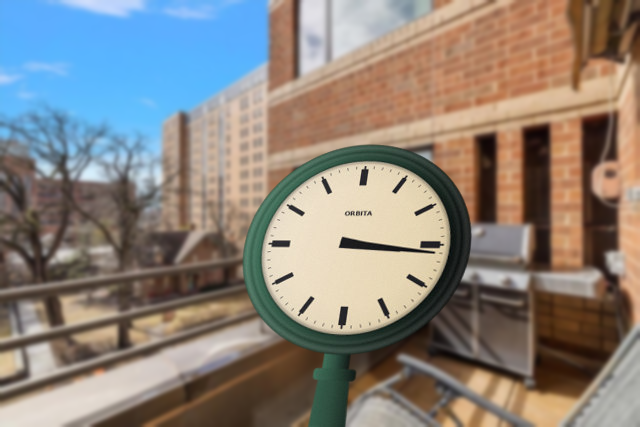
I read 3.16
